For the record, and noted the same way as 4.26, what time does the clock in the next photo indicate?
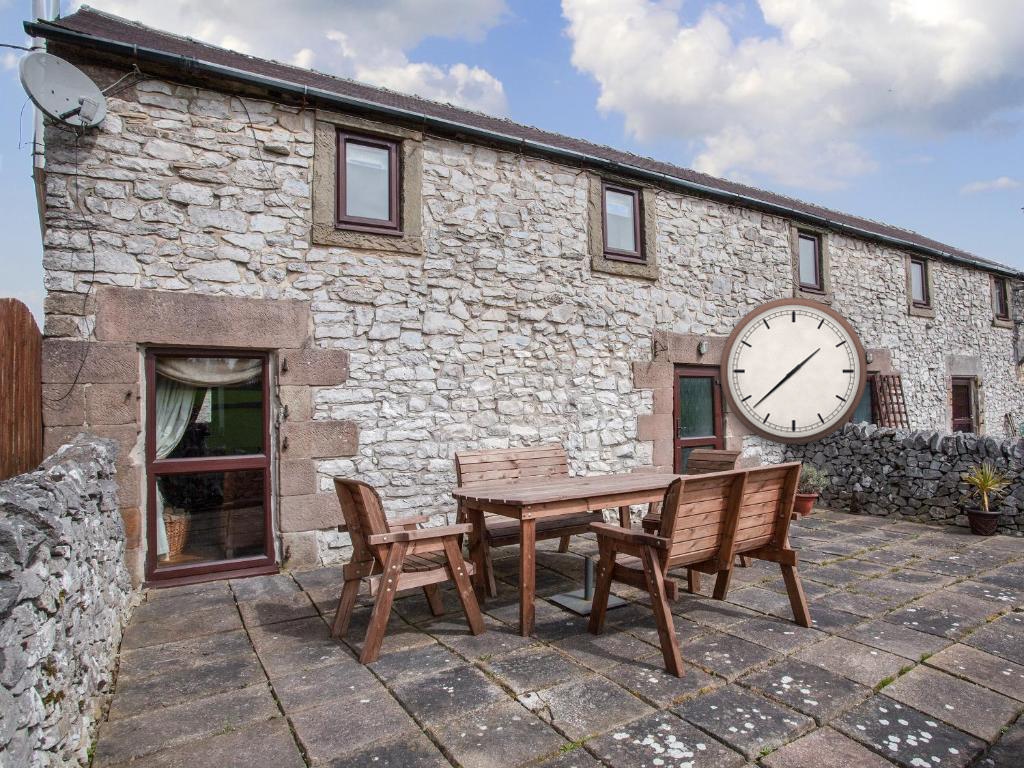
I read 1.38
